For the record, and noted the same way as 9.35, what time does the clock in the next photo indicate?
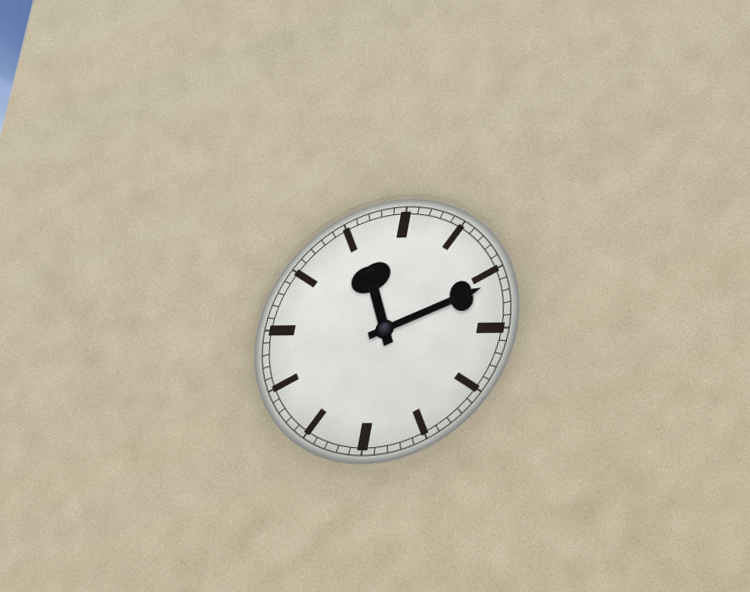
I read 11.11
